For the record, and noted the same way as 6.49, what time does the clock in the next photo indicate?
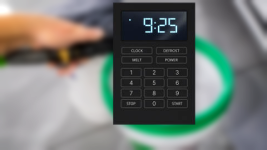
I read 9.25
